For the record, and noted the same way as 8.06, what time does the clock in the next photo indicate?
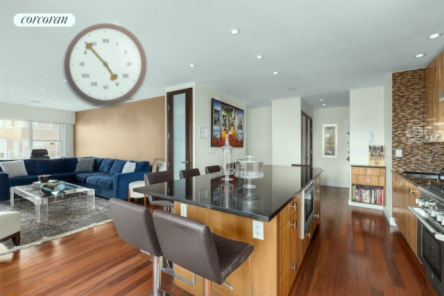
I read 4.53
